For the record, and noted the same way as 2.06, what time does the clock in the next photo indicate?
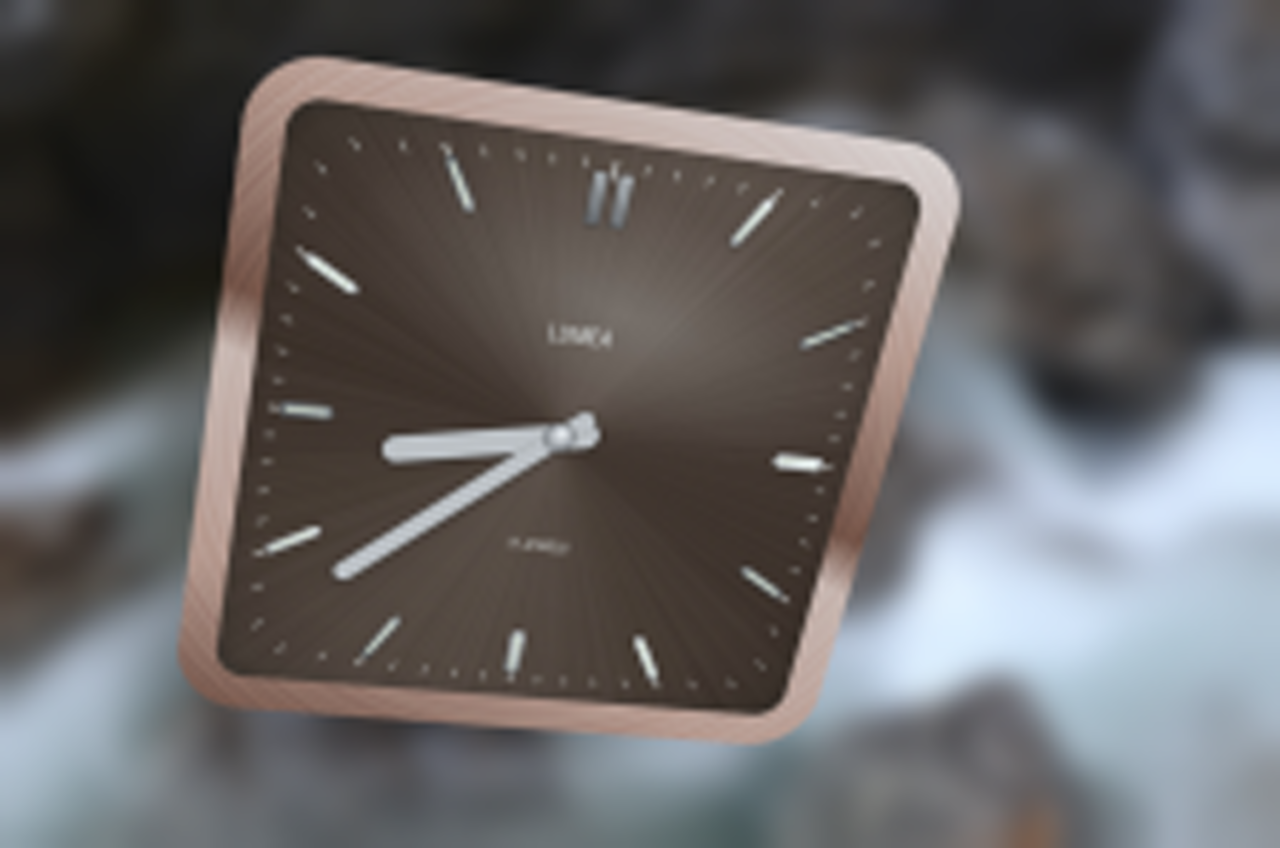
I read 8.38
